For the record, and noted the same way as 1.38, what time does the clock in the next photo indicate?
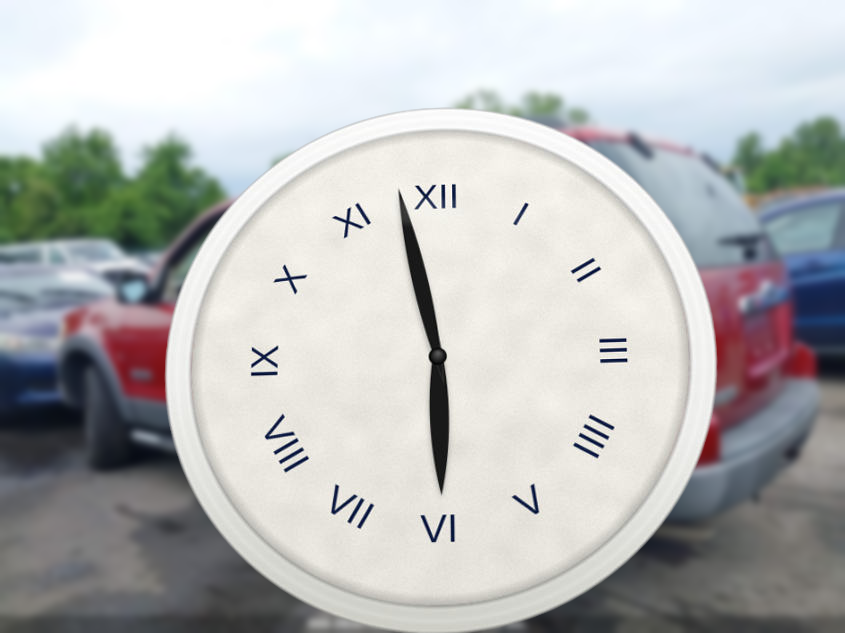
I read 5.58
